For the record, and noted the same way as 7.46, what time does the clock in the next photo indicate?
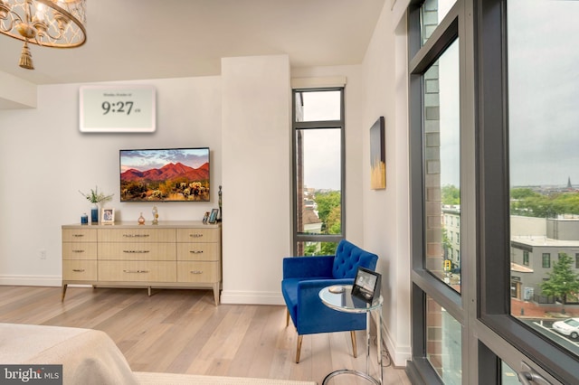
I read 9.27
